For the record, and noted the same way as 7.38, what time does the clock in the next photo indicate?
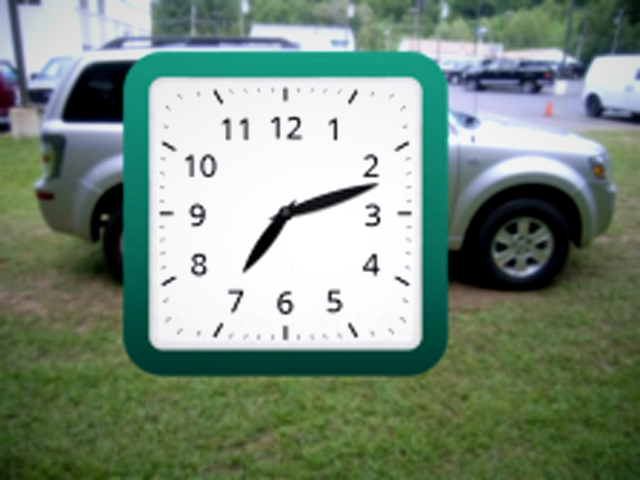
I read 7.12
